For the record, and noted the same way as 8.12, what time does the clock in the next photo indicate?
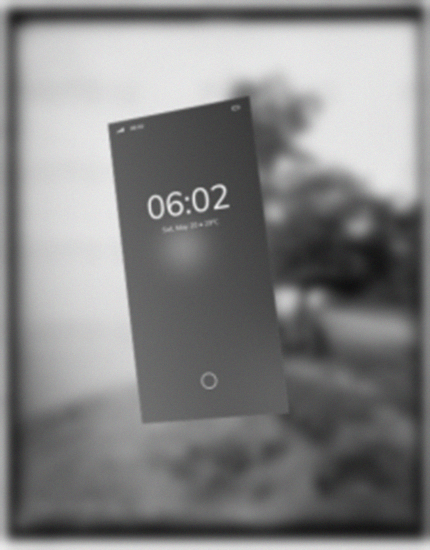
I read 6.02
